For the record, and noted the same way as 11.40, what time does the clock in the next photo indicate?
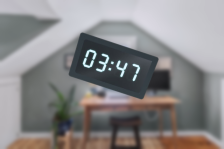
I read 3.47
